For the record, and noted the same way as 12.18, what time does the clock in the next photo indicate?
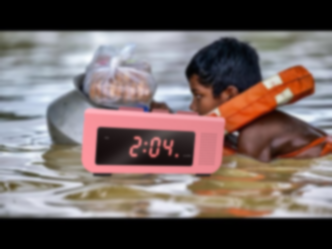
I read 2.04
